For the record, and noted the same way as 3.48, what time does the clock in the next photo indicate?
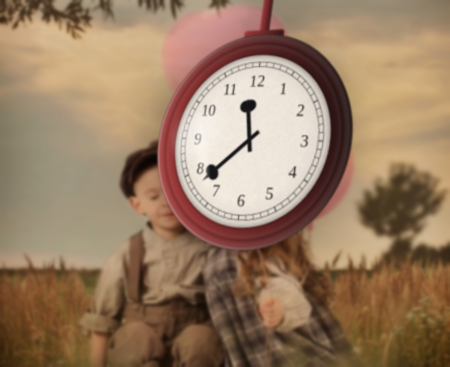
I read 11.38
